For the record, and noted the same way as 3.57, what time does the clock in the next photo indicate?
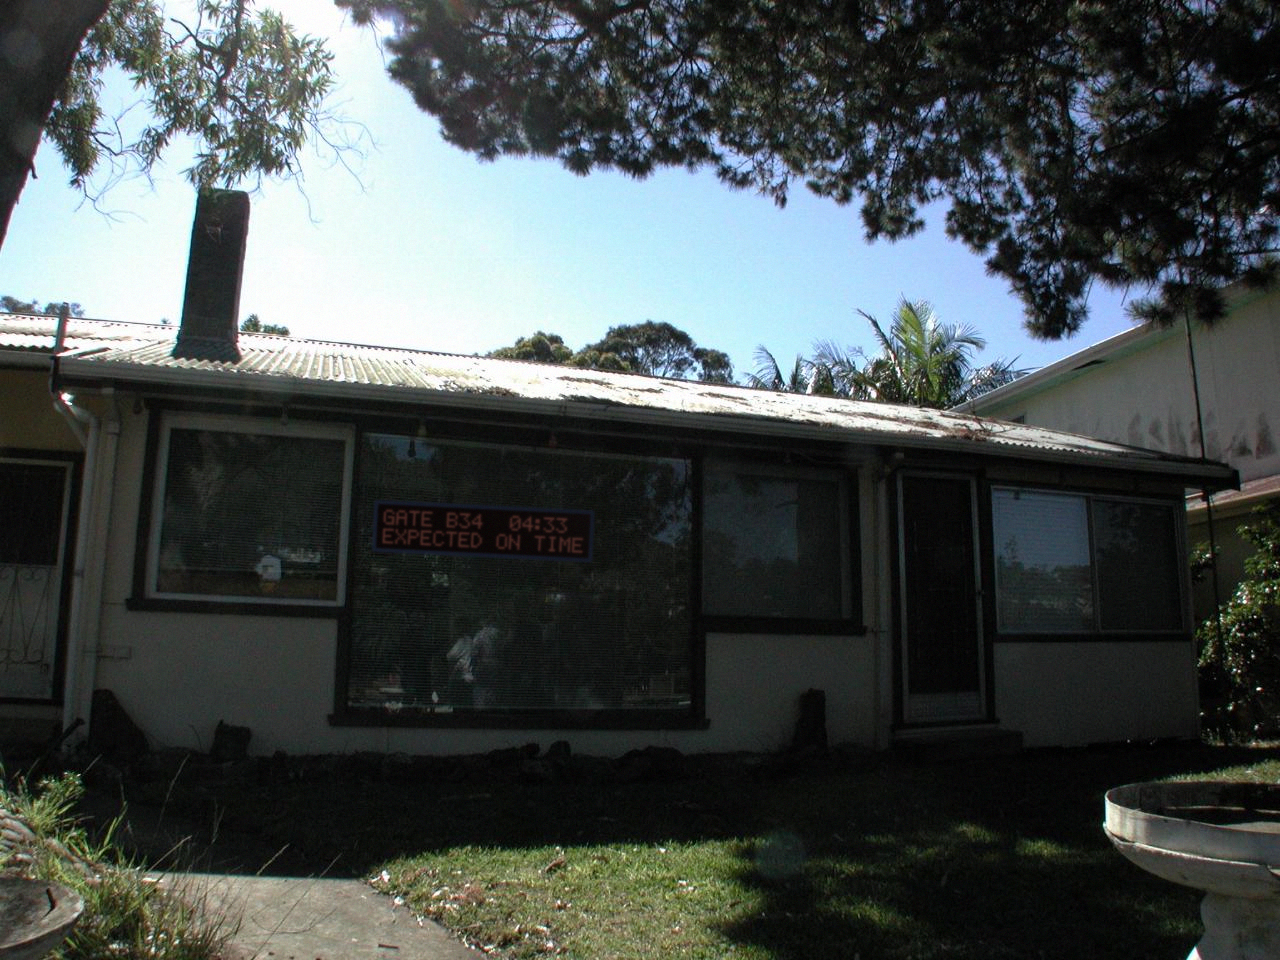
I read 4.33
